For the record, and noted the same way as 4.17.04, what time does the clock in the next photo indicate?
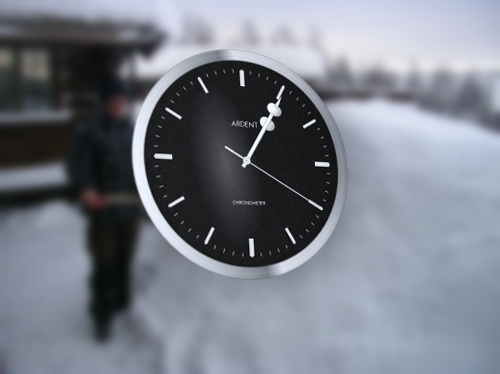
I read 1.05.20
